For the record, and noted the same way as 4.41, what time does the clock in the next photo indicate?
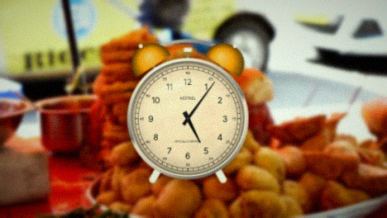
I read 5.06
